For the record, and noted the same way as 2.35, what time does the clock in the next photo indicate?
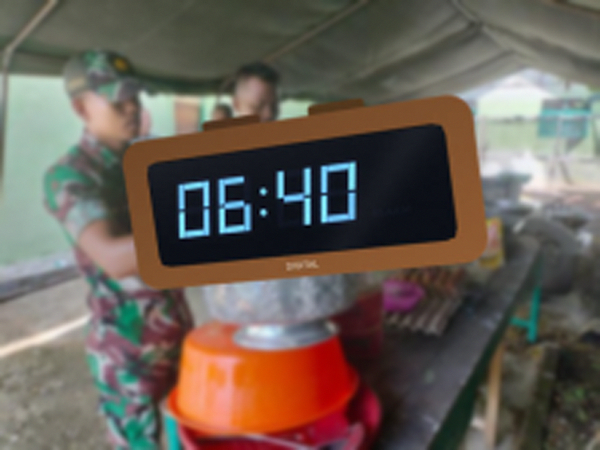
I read 6.40
